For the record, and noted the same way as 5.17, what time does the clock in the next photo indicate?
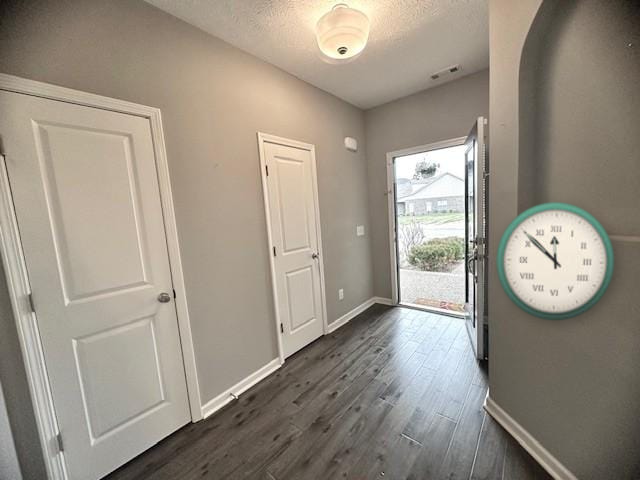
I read 11.52
